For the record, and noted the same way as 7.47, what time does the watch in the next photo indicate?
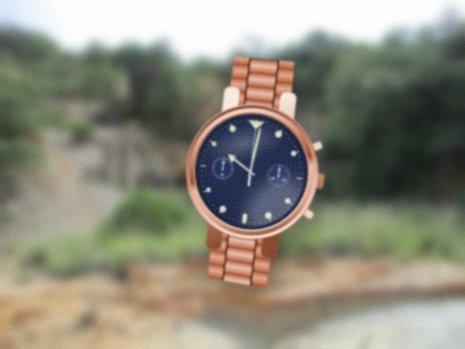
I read 10.01
